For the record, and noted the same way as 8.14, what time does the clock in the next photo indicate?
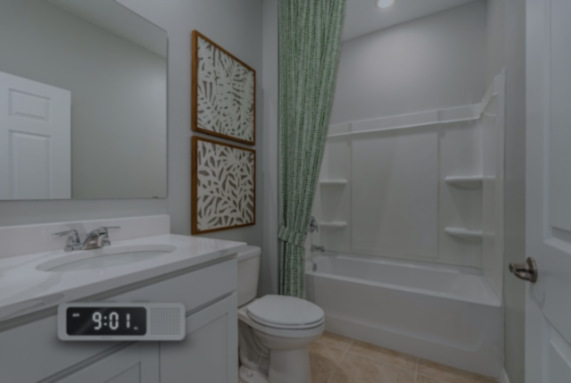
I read 9.01
